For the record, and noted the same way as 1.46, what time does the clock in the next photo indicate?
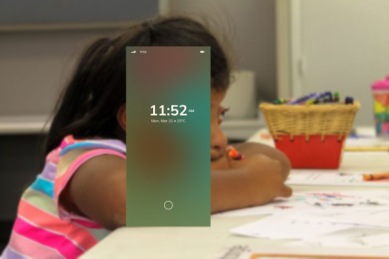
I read 11.52
